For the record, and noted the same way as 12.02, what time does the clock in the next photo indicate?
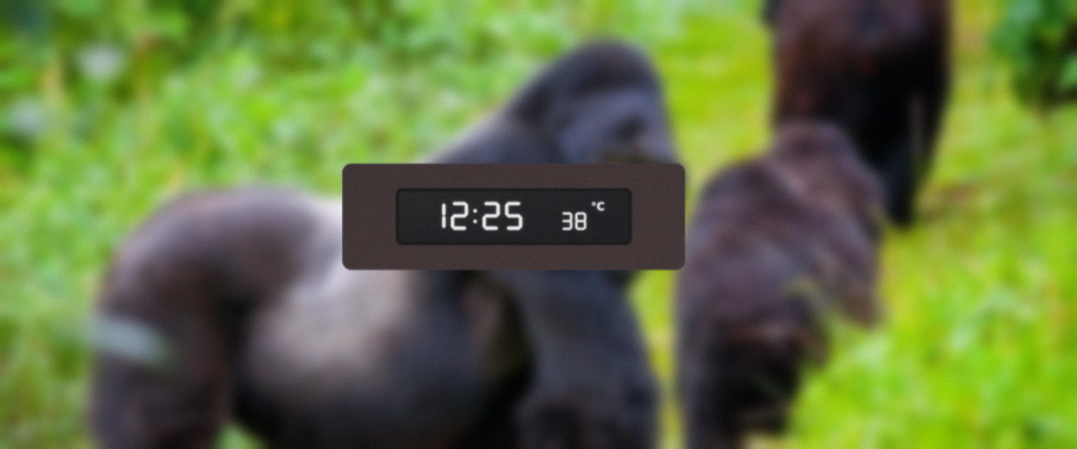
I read 12.25
